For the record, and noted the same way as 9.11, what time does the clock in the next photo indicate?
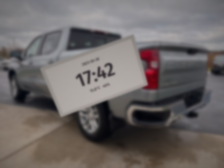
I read 17.42
